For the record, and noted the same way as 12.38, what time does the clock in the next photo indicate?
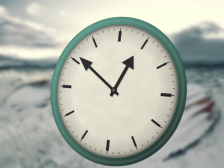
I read 12.51
